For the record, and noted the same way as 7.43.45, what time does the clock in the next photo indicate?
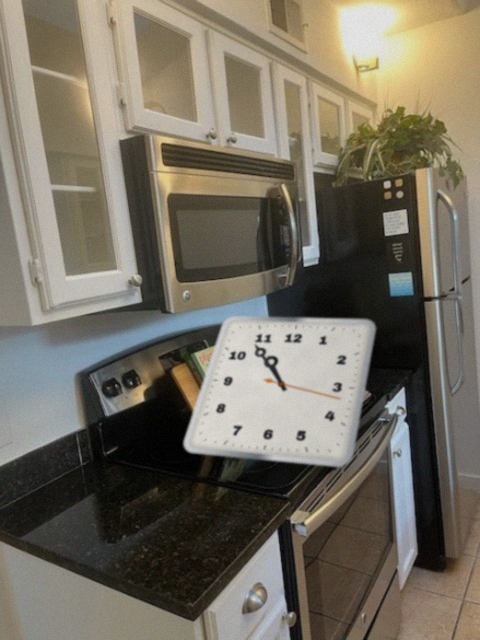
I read 10.53.17
